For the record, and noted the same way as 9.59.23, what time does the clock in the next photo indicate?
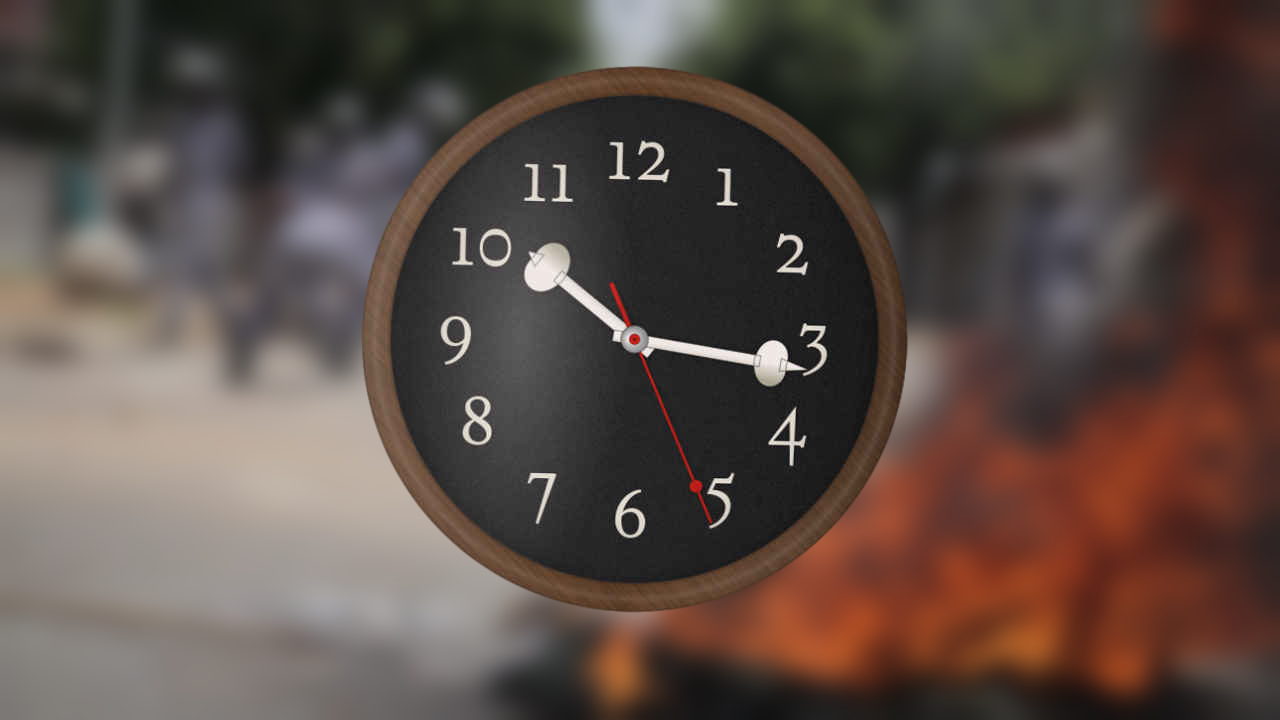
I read 10.16.26
